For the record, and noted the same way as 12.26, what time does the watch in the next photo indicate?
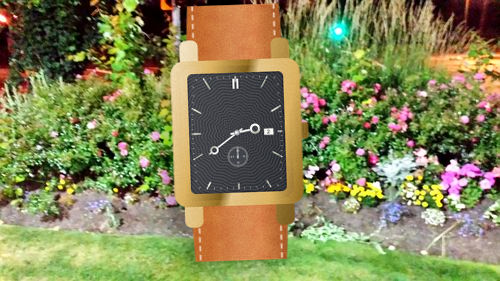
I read 2.39
